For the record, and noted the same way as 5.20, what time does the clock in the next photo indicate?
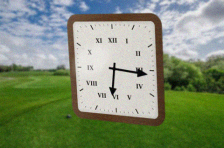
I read 6.16
